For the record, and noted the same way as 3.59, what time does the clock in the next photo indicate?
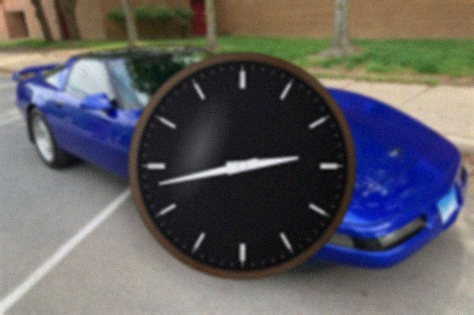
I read 2.43
